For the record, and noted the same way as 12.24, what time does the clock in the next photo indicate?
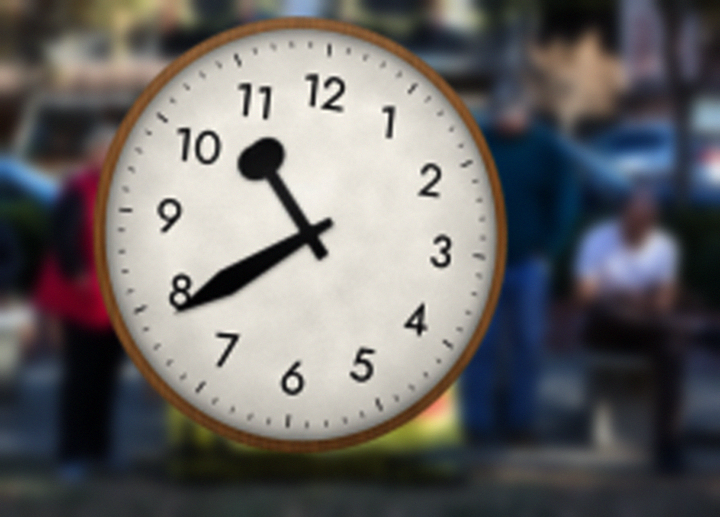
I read 10.39
